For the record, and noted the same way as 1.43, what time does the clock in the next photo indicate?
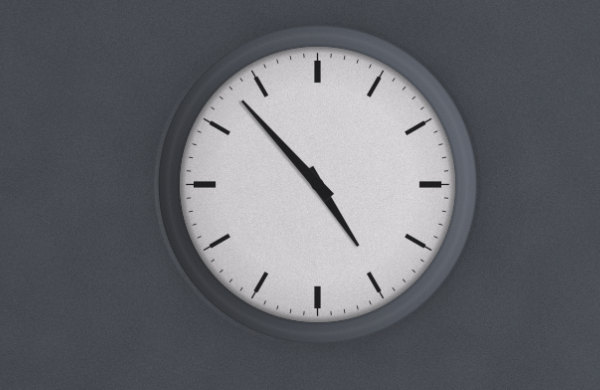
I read 4.53
